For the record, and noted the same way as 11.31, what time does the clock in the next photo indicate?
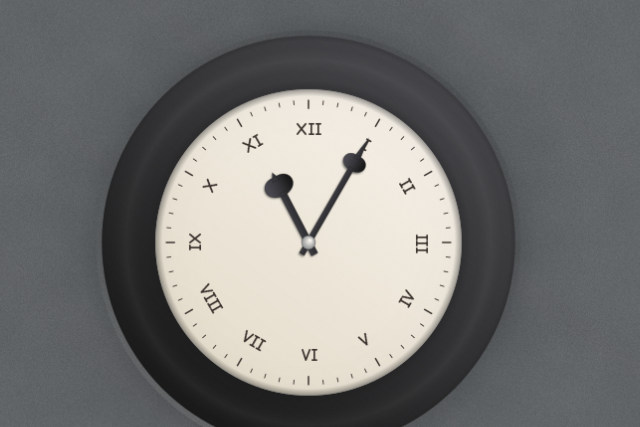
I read 11.05
